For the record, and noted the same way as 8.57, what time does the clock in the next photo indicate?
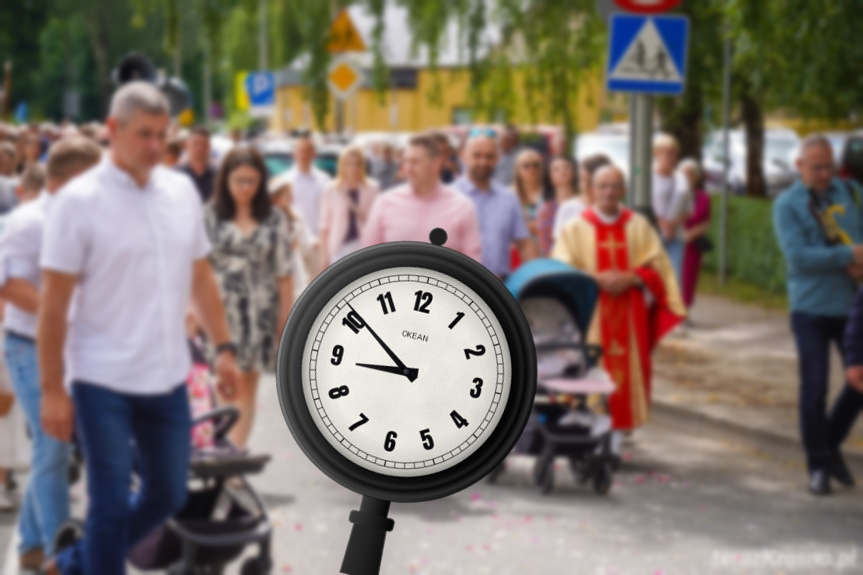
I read 8.51
